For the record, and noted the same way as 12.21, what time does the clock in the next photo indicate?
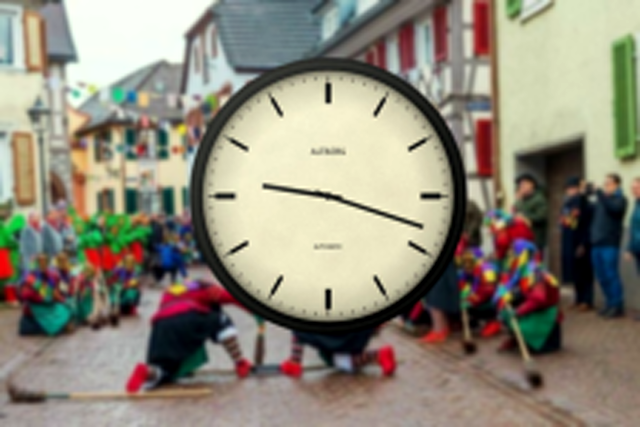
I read 9.18
